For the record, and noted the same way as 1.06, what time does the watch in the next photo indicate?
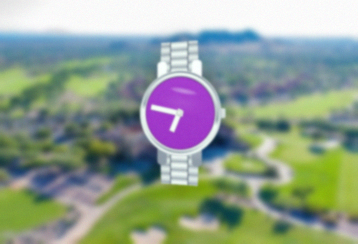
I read 6.47
